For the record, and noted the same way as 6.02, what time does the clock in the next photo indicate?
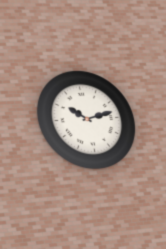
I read 10.13
